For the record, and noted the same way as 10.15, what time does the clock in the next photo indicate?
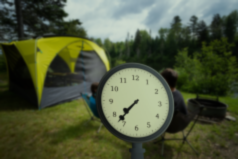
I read 7.37
